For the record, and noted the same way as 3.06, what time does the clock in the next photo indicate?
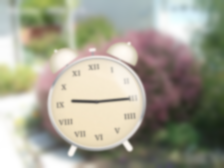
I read 9.15
